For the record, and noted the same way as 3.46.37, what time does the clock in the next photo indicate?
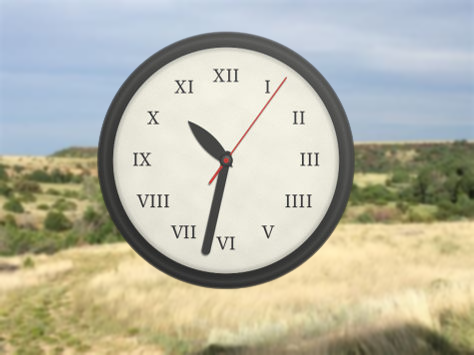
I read 10.32.06
